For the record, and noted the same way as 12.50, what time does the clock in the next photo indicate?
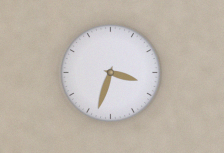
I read 3.33
